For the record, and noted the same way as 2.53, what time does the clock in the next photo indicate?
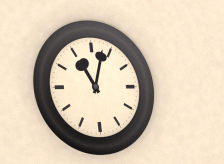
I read 11.03
